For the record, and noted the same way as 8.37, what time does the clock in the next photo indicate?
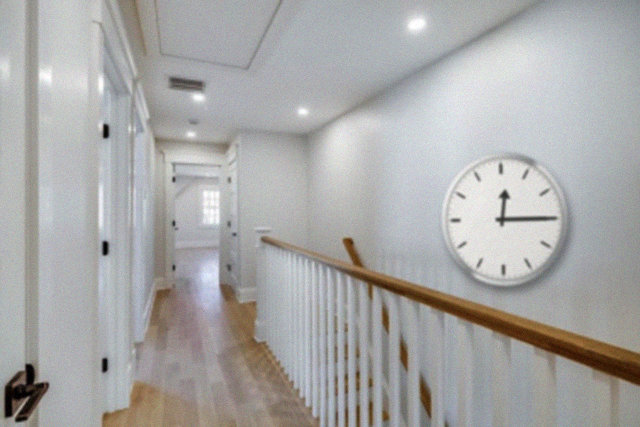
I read 12.15
